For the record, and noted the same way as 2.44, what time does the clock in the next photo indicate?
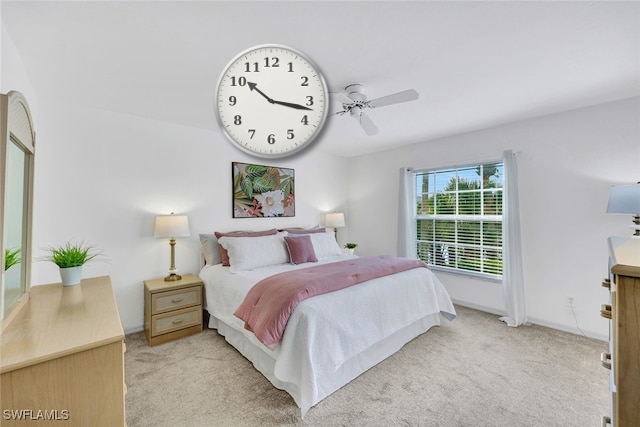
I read 10.17
